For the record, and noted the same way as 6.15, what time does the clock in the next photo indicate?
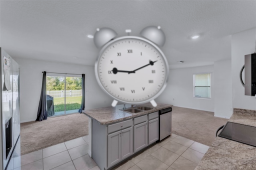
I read 9.11
